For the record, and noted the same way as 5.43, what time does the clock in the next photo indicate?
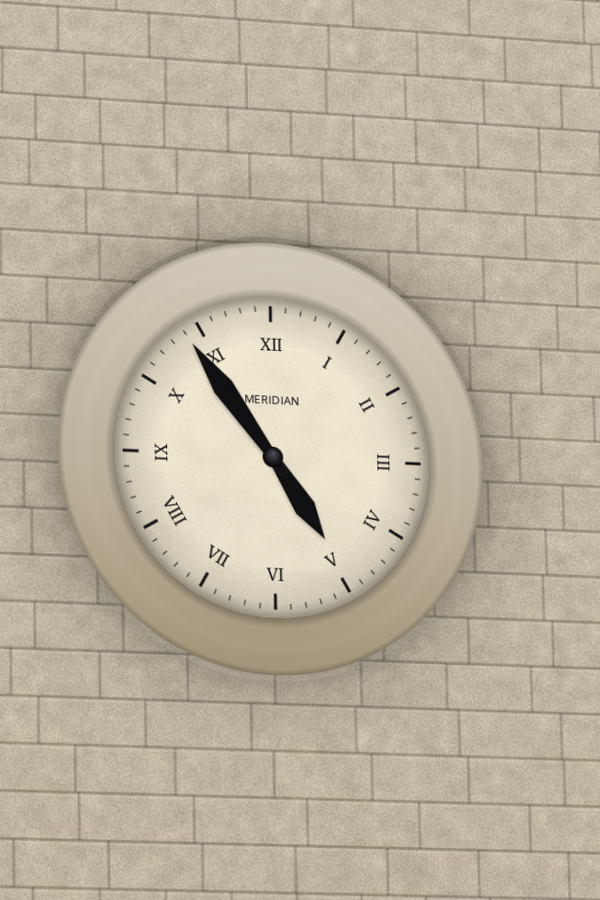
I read 4.54
